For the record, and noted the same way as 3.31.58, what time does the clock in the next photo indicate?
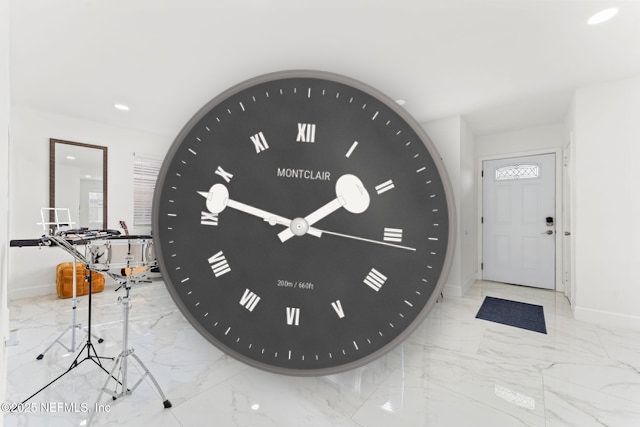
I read 1.47.16
